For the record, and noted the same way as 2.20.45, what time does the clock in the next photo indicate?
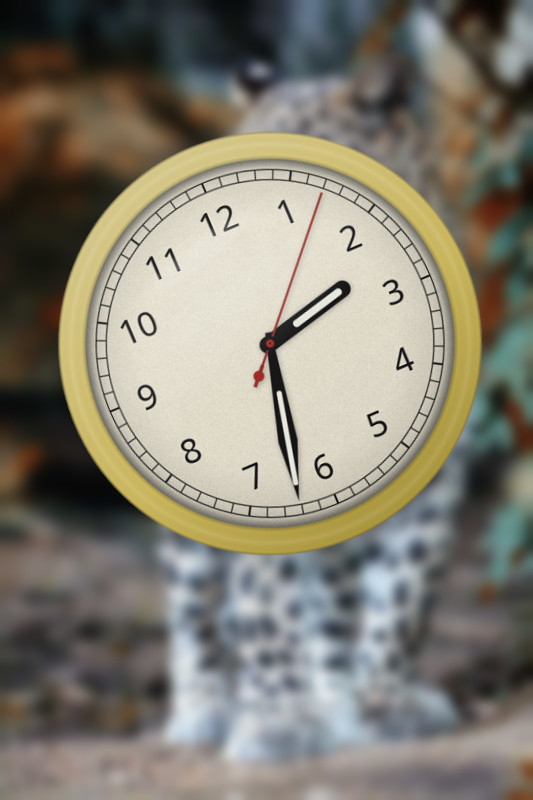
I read 2.32.07
